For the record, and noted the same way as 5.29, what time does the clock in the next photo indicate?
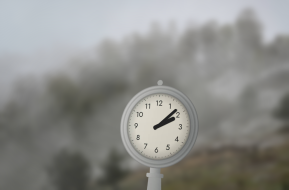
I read 2.08
